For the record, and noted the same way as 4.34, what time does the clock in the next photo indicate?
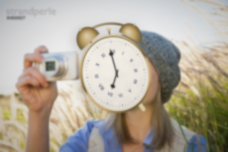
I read 6.59
